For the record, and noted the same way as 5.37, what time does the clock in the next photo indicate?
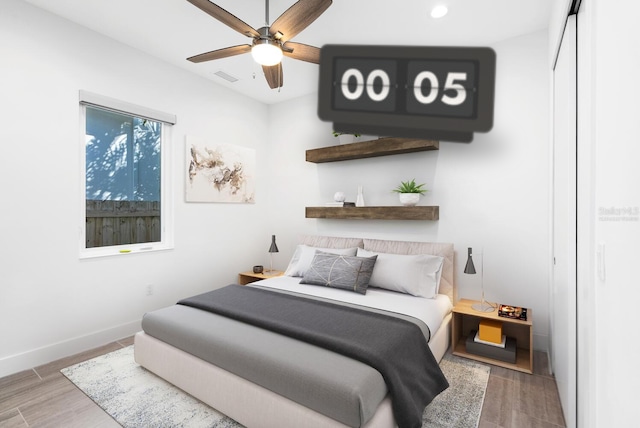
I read 0.05
